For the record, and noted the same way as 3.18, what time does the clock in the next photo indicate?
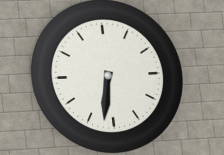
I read 6.32
